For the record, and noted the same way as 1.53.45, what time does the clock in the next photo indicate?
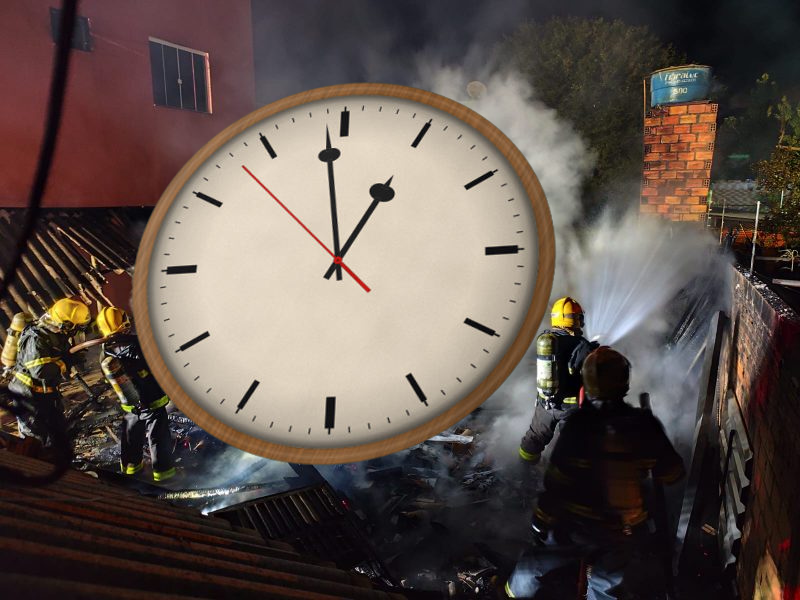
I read 12.58.53
